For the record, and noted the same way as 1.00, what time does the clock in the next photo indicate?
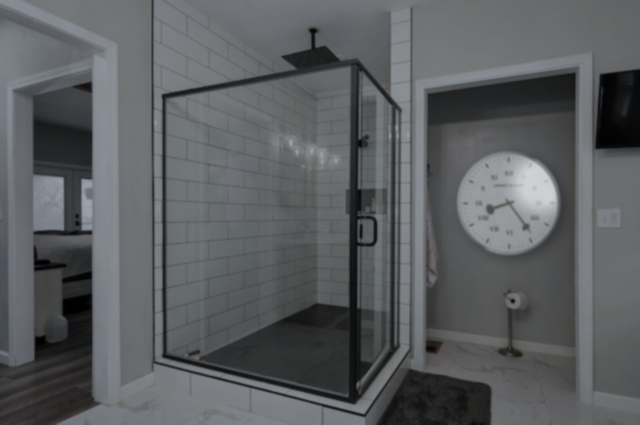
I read 8.24
